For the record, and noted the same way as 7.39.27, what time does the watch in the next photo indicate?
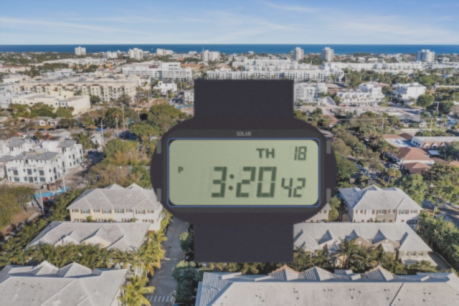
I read 3.20.42
